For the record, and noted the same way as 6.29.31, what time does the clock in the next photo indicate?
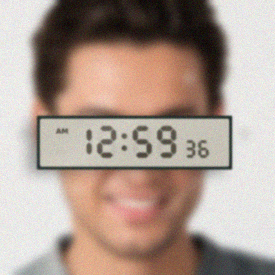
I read 12.59.36
